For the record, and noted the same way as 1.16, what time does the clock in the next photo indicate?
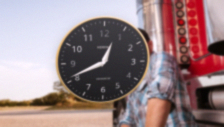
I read 12.41
